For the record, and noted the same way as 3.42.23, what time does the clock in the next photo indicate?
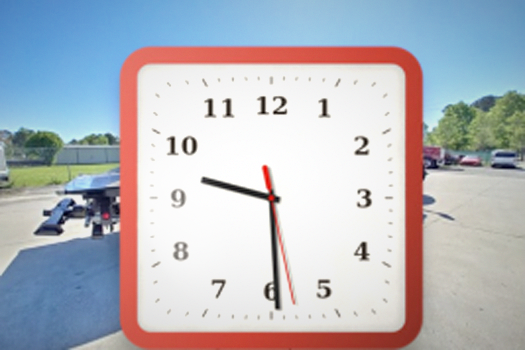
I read 9.29.28
